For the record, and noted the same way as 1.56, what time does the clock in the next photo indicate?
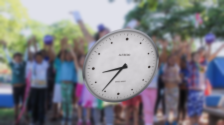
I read 8.36
